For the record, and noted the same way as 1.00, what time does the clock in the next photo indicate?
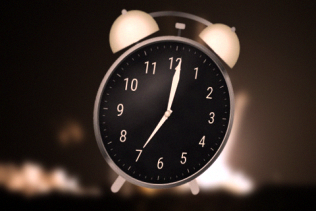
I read 7.01
